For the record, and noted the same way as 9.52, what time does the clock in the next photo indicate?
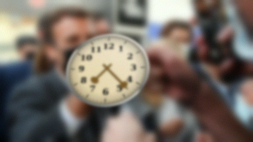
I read 7.23
